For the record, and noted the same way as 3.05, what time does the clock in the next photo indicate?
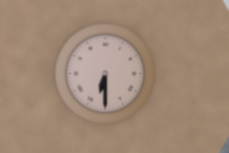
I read 6.30
